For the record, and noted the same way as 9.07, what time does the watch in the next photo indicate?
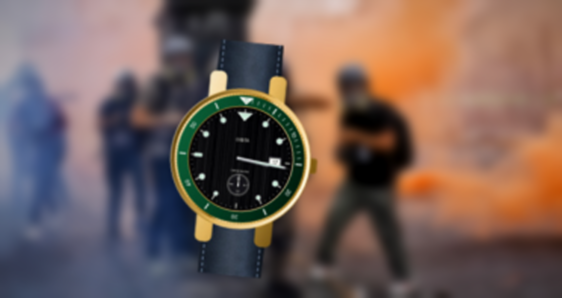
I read 3.16
